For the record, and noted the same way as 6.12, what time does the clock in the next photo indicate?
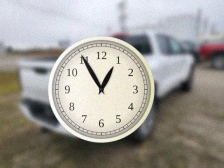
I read 12.55
